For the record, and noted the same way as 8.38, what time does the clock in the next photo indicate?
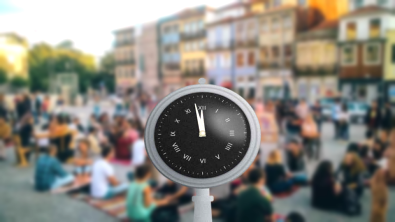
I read 11.58
